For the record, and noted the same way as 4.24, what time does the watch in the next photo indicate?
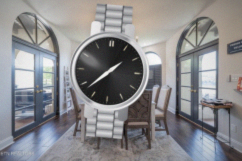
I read 1.38
